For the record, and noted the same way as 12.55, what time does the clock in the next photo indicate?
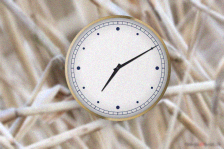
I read 7.10
